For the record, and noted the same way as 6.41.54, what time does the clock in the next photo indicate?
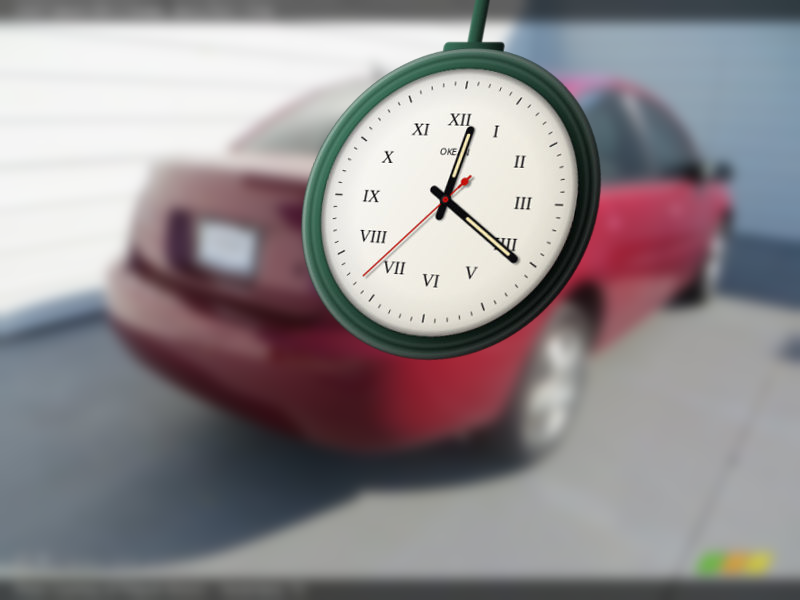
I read 12.20.37
